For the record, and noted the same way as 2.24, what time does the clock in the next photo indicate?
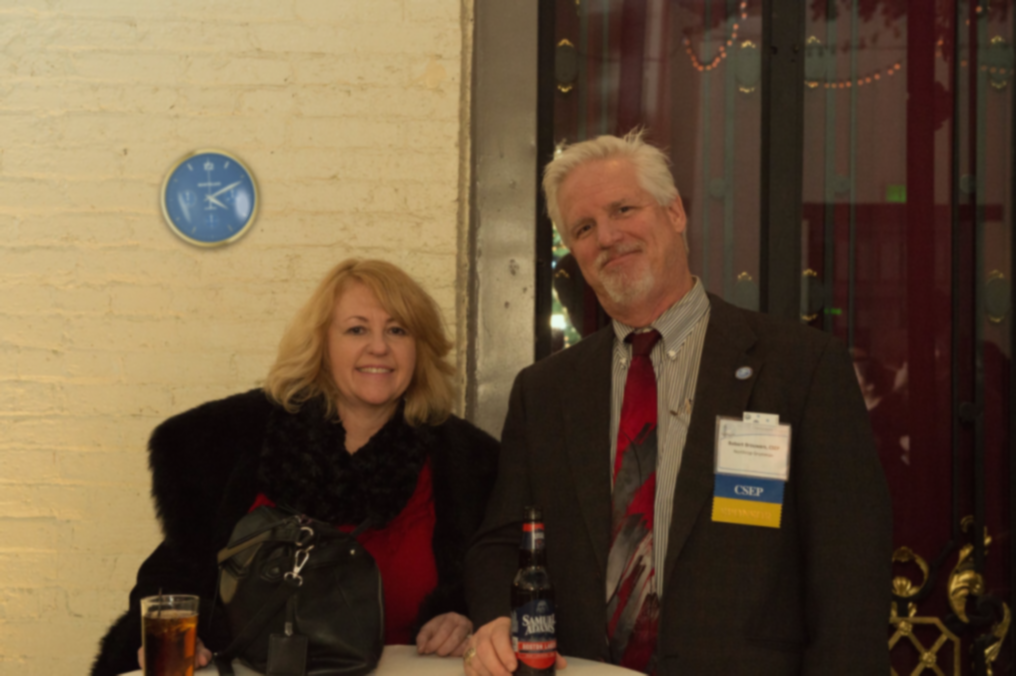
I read 4.11
